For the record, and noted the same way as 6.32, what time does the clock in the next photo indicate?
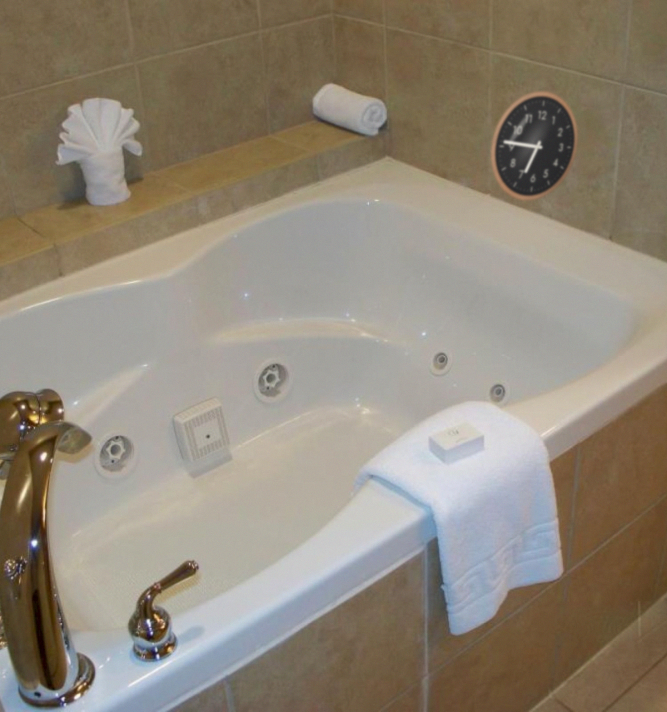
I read 6.46
